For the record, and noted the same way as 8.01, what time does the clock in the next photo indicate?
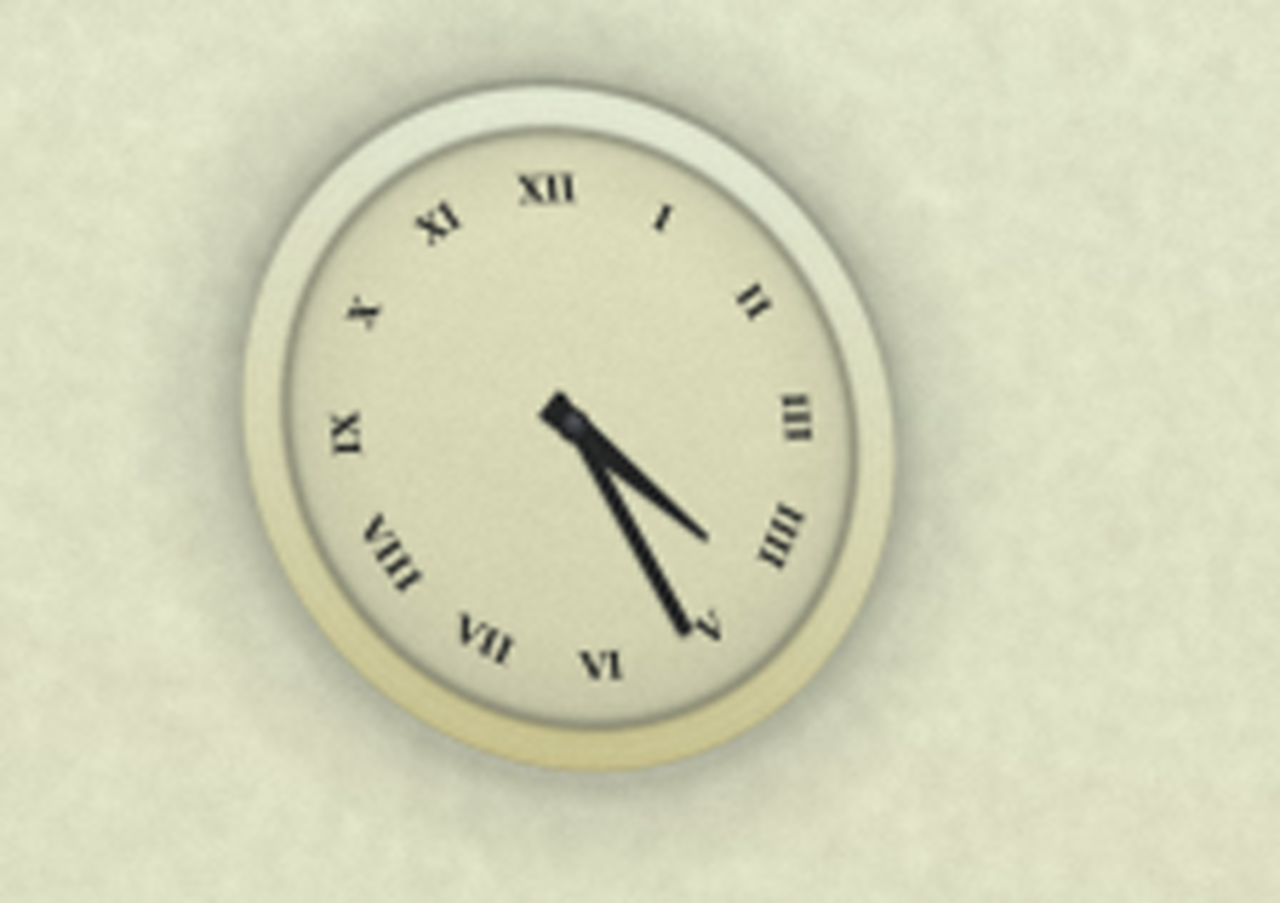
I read 4.26
